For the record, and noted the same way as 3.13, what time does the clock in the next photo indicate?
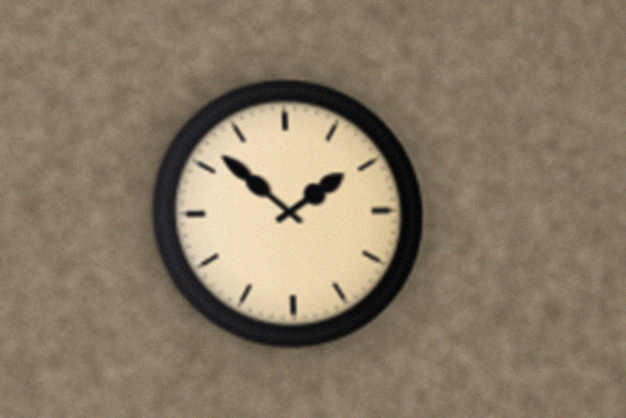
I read 1.52
